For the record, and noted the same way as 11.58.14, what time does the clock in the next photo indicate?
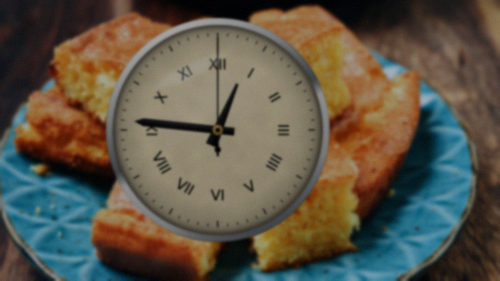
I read 12.46.00
